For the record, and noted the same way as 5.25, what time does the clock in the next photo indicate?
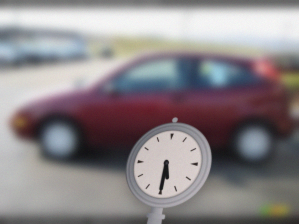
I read 5.30
